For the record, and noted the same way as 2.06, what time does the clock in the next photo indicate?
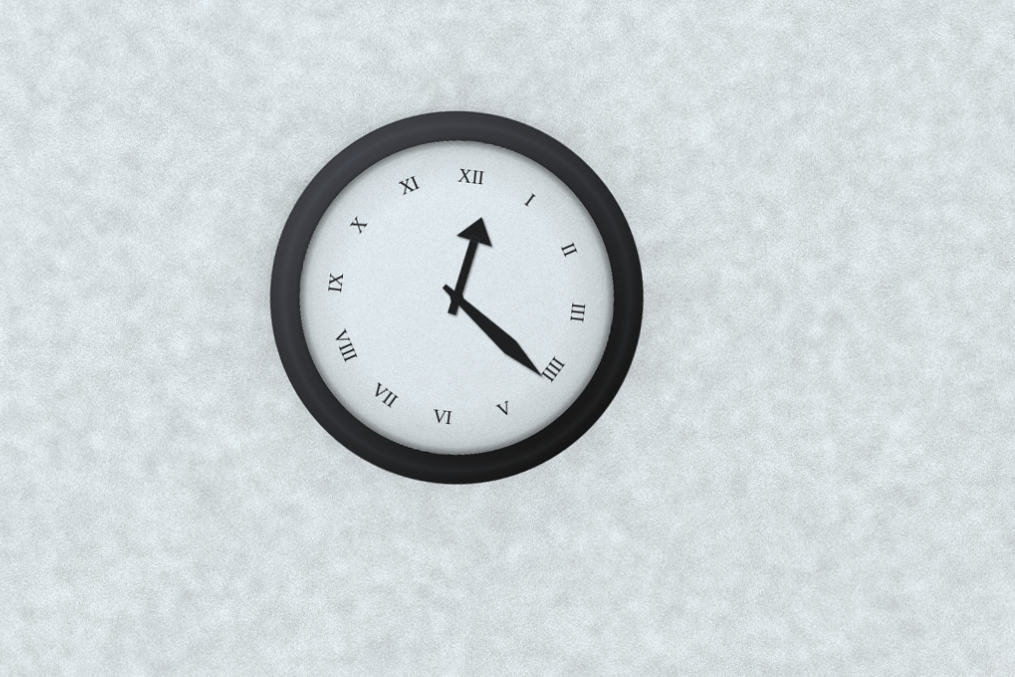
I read 12.21
